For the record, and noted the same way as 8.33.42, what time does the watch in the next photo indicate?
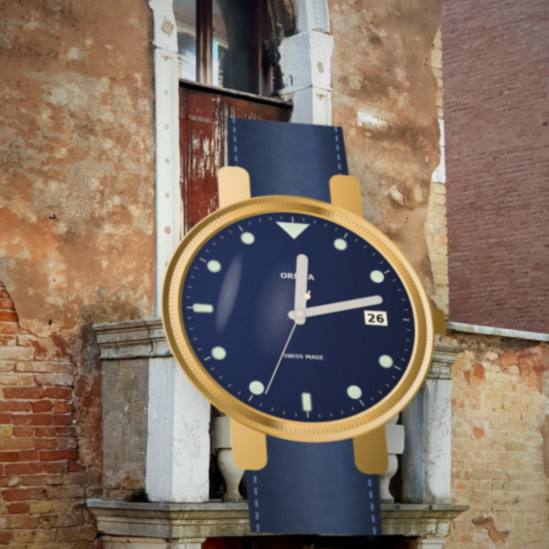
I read 12.12.34
